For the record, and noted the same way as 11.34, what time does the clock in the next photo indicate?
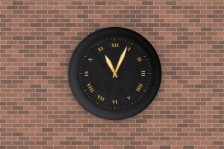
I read 11.04
